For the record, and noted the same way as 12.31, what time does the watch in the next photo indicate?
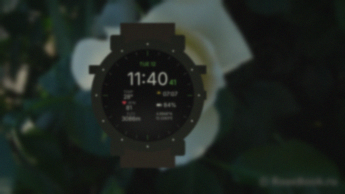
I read 11.40
